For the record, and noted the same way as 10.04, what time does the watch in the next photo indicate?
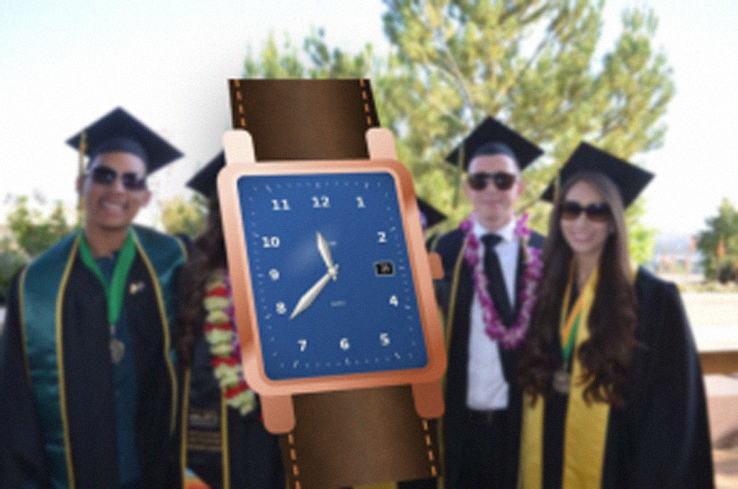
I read 11.38
